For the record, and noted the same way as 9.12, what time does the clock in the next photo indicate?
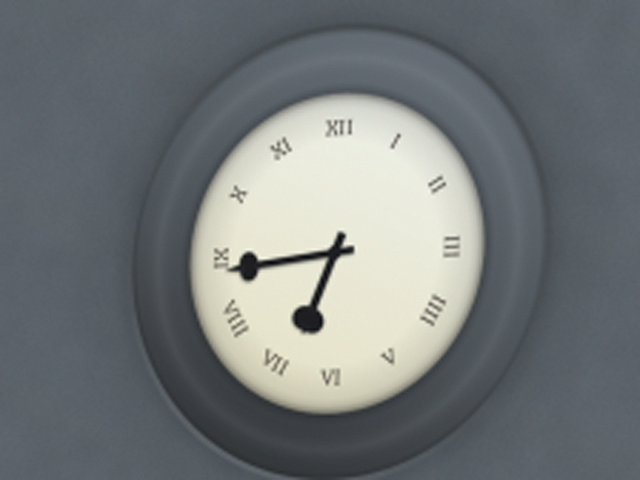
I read 6.44
